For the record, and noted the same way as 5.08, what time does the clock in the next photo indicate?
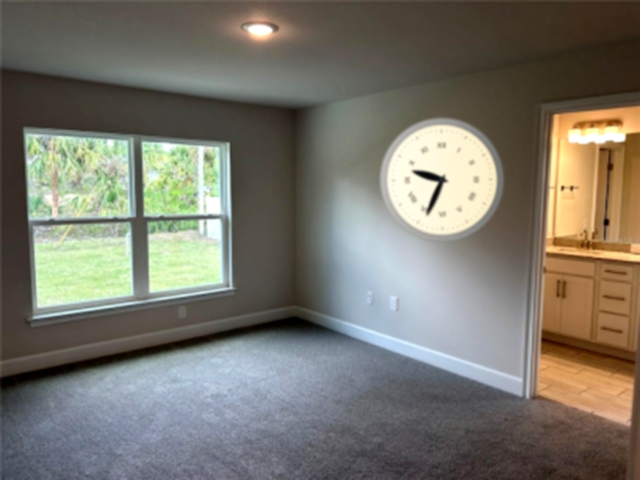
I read 9.34
